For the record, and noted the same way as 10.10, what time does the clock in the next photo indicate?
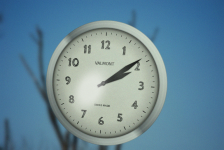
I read 2.09
